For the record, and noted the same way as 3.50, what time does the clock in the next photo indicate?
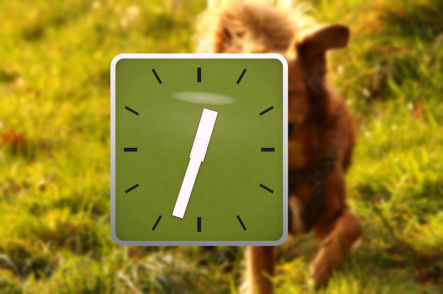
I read 12.33
